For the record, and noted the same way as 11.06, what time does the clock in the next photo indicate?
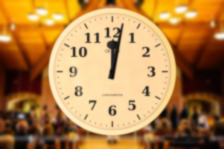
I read 12.02
